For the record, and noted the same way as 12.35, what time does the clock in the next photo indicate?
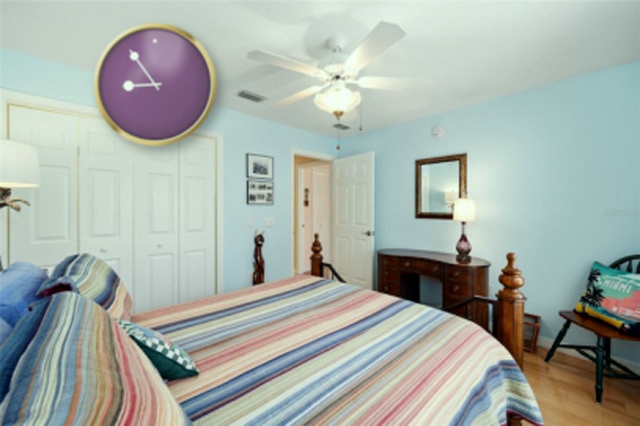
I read 8.54
